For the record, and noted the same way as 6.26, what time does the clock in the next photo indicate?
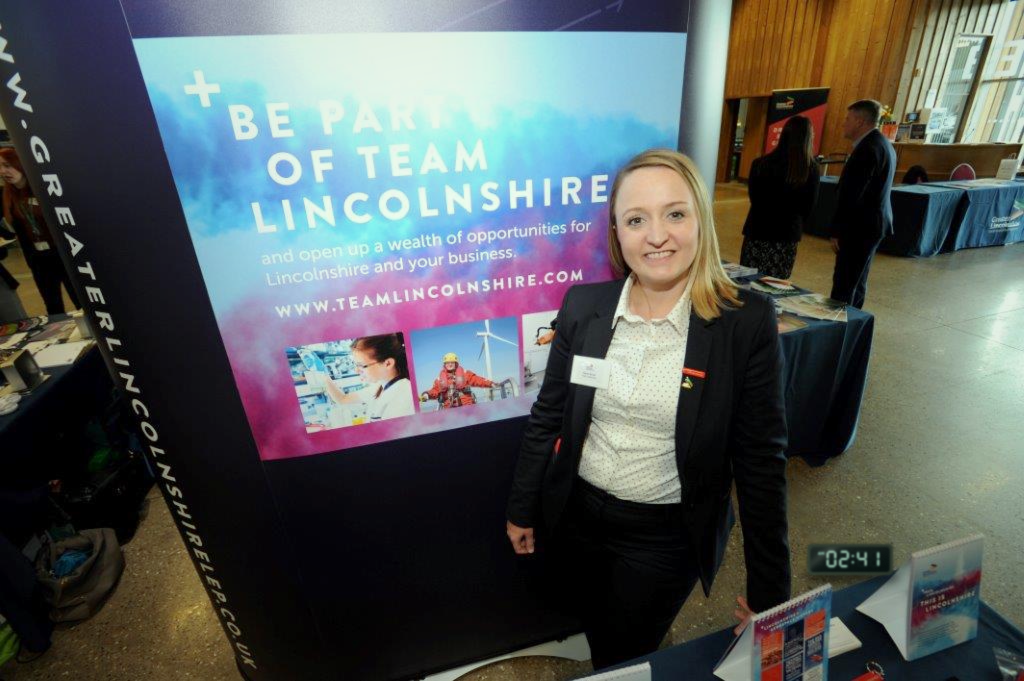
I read 2.41
